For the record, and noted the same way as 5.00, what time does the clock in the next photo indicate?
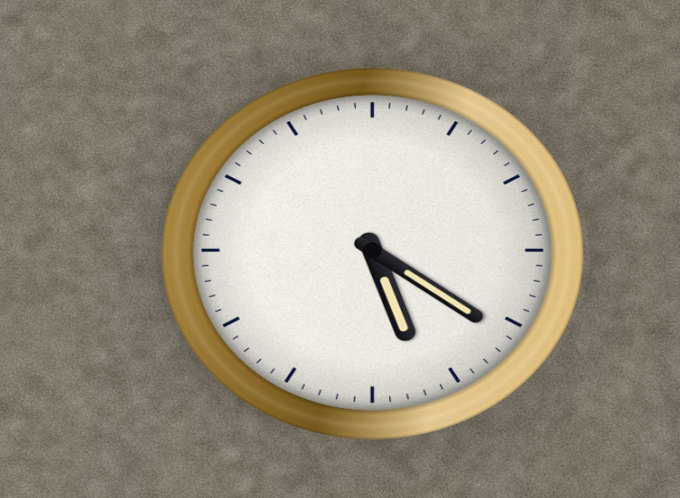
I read 5.21
